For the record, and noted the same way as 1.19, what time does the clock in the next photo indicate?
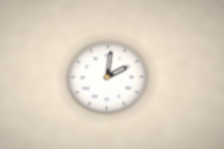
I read 2.01
